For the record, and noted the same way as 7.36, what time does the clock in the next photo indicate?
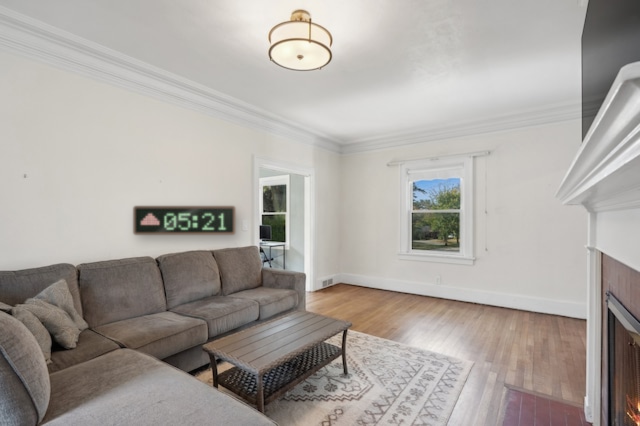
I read 5.21
